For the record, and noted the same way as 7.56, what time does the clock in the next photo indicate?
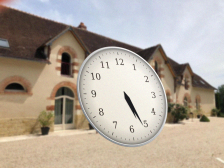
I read 5.26
